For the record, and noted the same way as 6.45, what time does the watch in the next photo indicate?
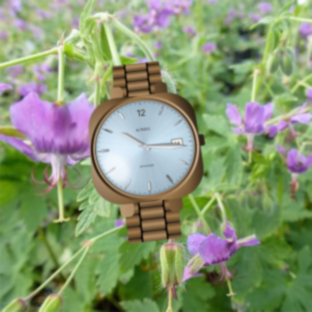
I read 10.16
